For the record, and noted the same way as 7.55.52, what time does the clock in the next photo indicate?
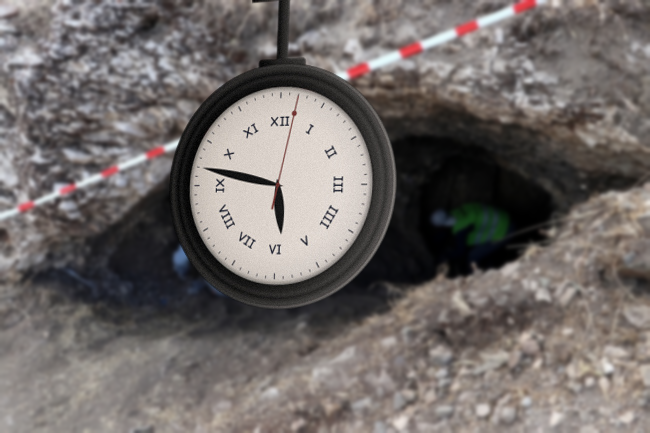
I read 5.47.02
